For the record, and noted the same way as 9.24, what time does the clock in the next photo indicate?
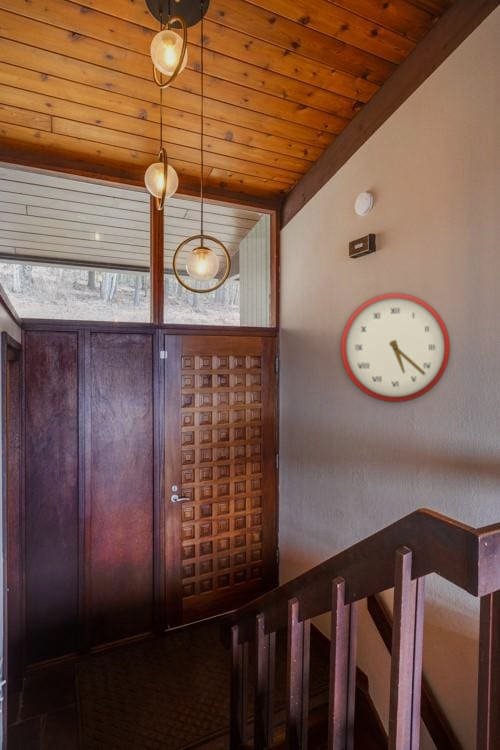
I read 5.22
